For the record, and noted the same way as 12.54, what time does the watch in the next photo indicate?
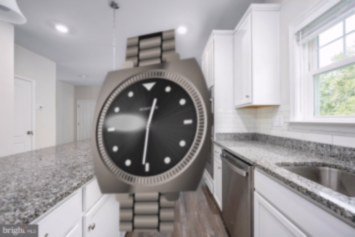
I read 12.31
